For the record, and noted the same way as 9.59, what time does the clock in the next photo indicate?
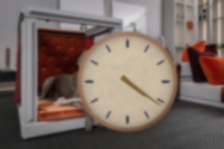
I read 4.21
